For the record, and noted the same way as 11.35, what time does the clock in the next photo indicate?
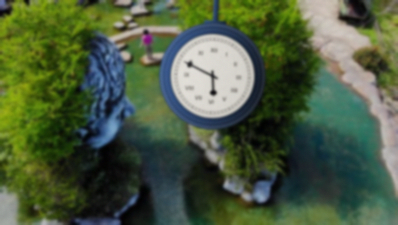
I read 5.49
